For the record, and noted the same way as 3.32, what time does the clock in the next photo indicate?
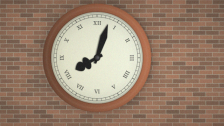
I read 8.03
